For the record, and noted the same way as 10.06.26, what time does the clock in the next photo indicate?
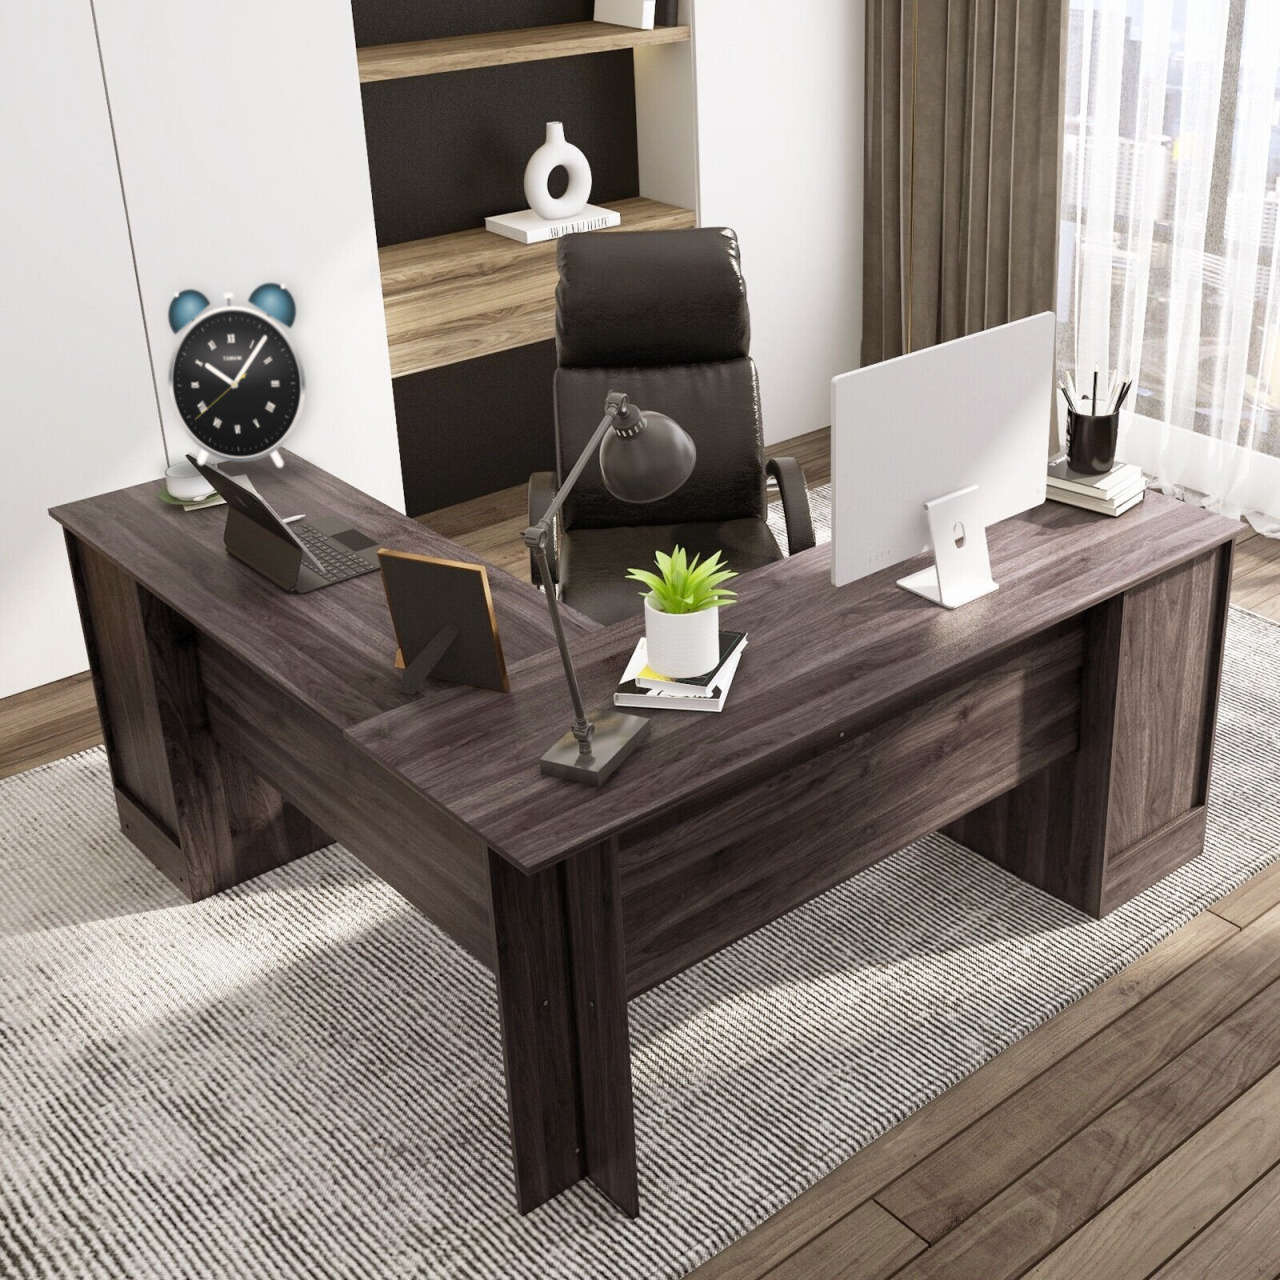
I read 10.06.39
